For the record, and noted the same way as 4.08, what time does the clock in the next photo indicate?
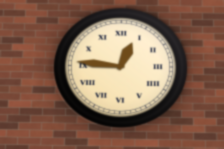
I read 12.46
